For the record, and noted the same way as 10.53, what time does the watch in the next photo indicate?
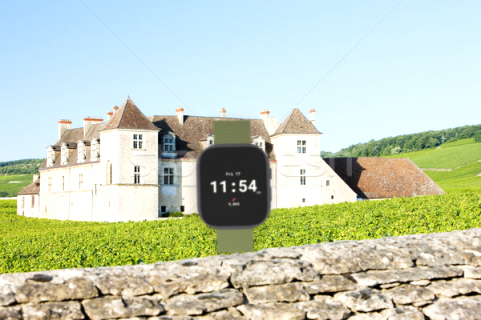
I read 11.54
